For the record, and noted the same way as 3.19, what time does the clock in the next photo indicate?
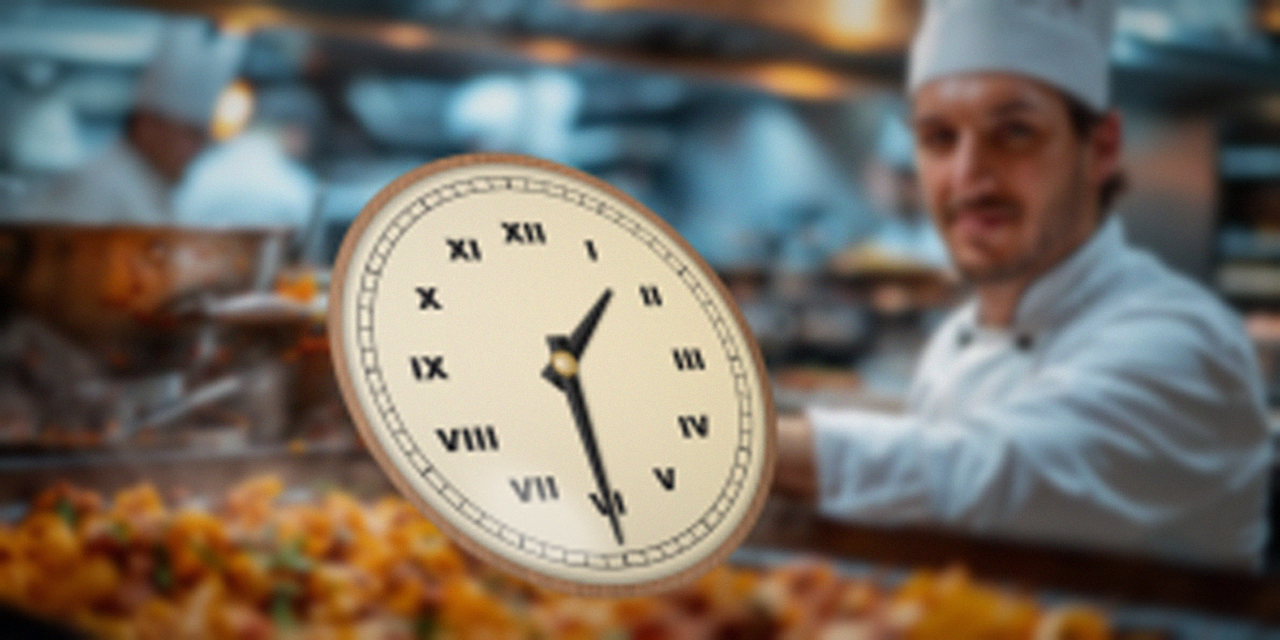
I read 1.30
